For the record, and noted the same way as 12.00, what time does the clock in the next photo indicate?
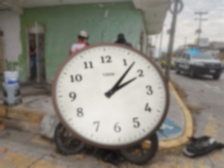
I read 2.07
